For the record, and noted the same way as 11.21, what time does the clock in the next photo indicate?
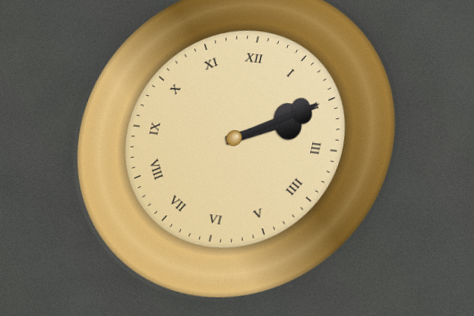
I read 2.10
